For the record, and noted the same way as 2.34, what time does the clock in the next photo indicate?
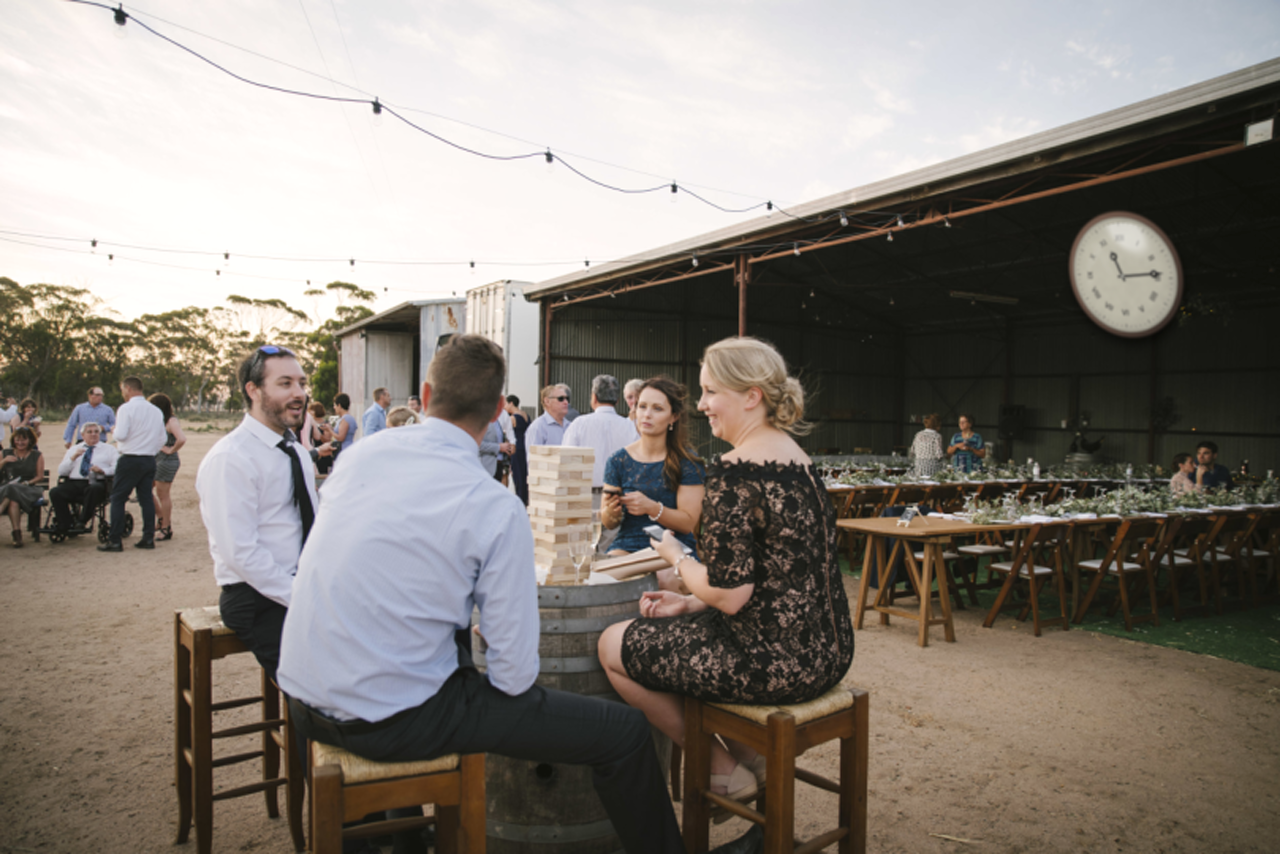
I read 11.14
